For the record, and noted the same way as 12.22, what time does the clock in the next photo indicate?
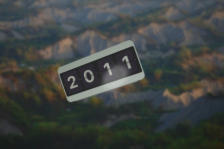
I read 20.11
